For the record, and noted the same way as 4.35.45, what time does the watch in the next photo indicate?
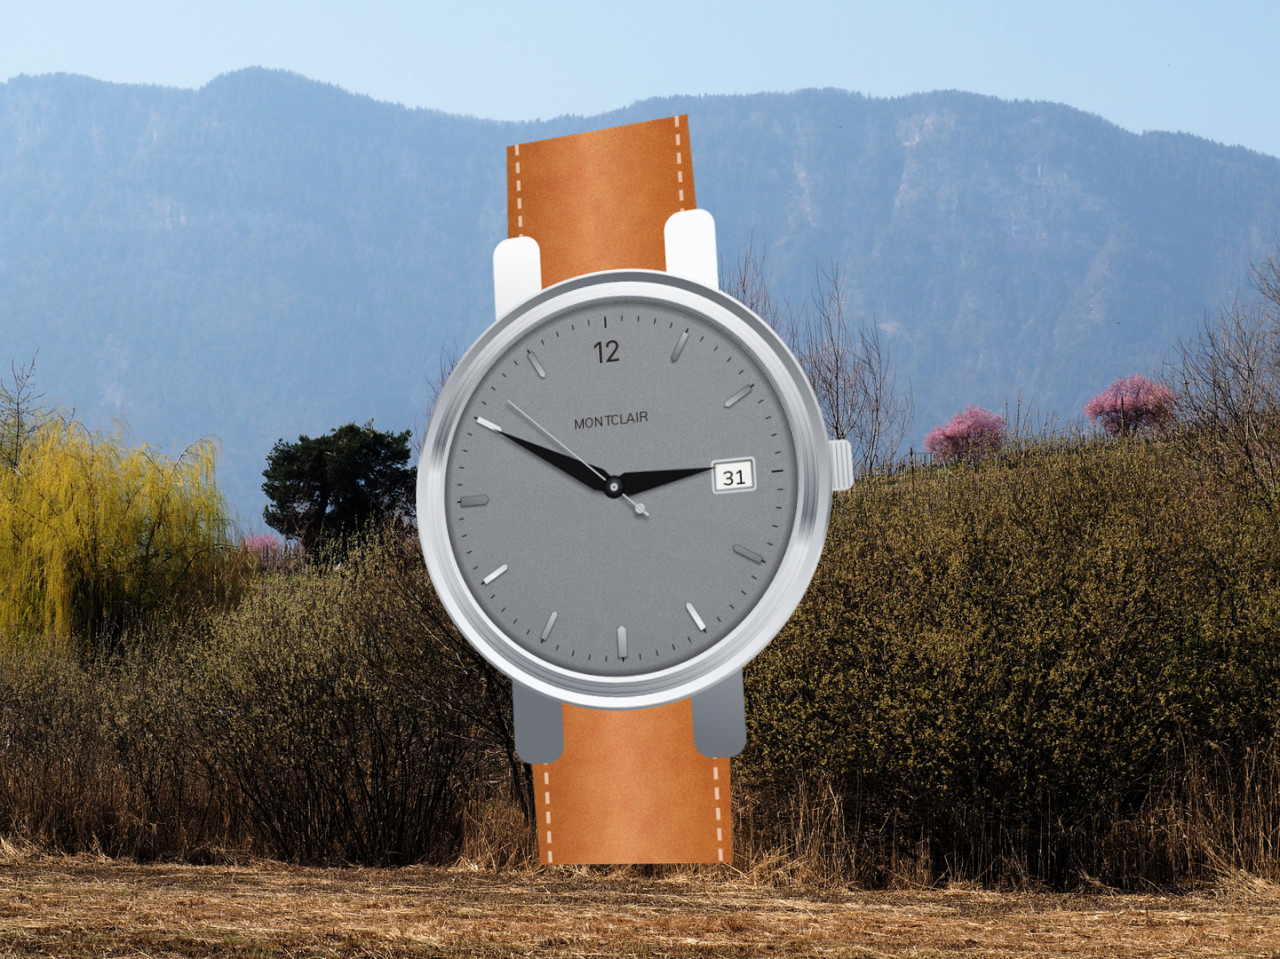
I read 2.49.52
